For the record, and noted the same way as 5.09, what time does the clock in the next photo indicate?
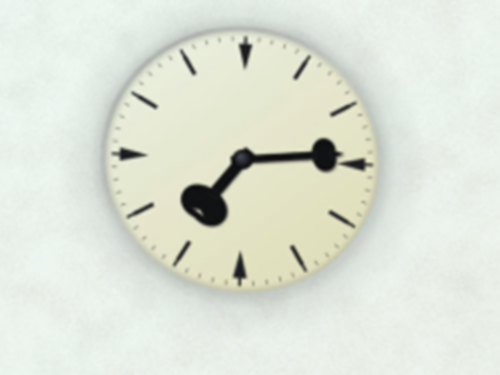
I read 7.14
